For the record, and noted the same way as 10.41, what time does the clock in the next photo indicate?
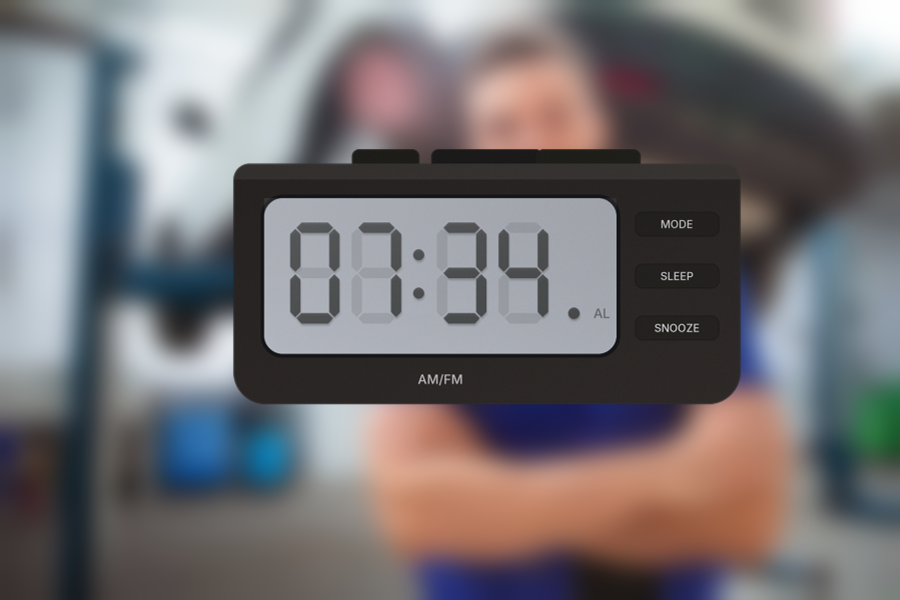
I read 7.34
